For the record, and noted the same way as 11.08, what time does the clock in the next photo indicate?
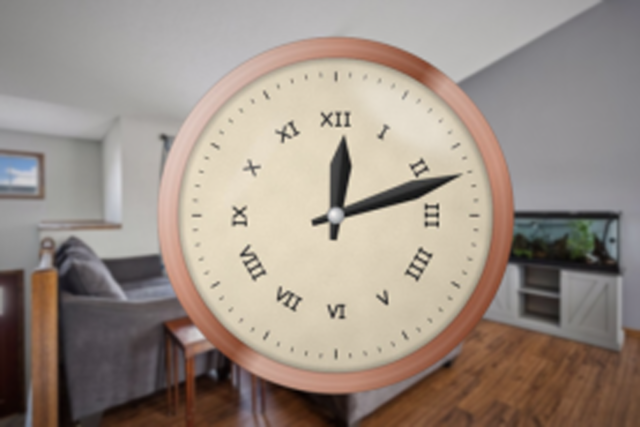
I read 12.12
